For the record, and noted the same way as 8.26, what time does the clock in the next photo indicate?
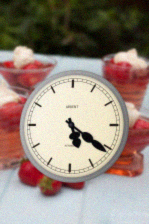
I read 5.21
